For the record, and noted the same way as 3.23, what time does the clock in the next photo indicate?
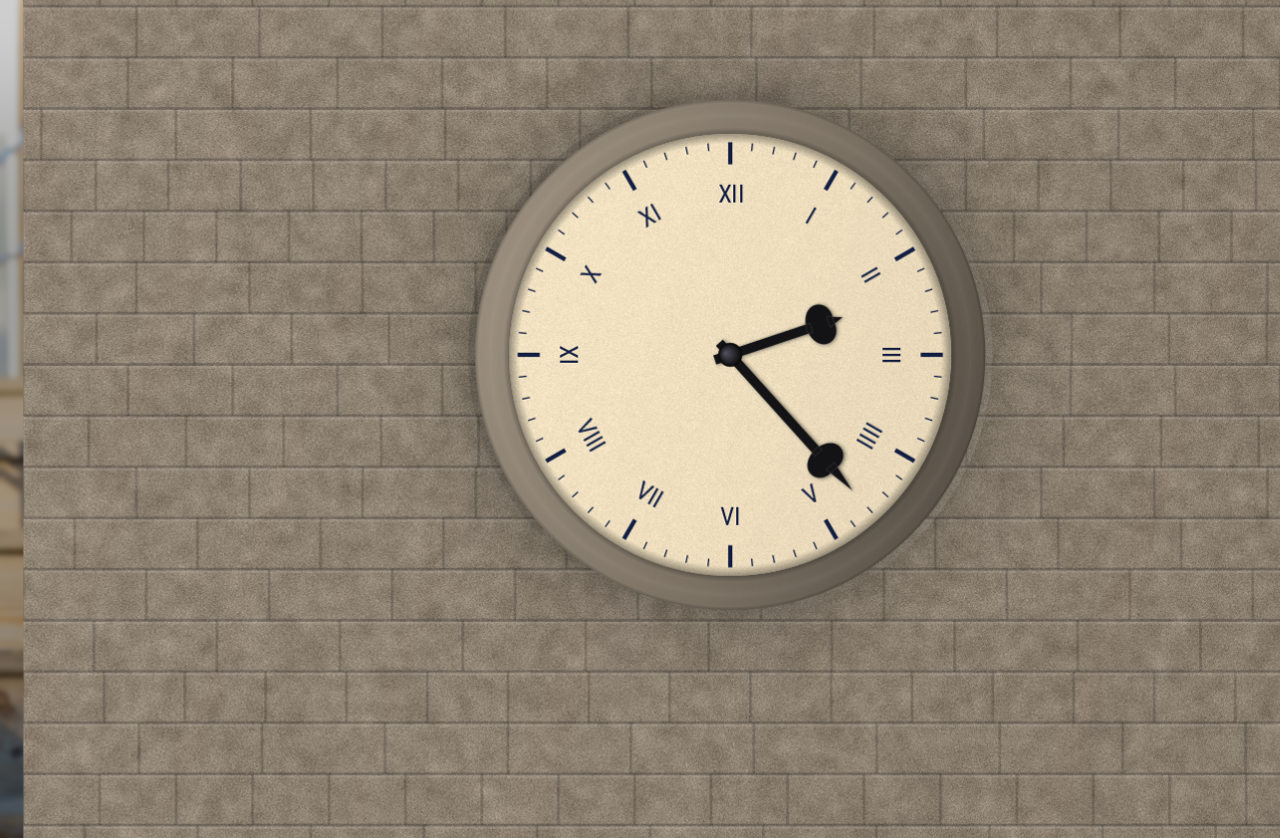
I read 2.23
